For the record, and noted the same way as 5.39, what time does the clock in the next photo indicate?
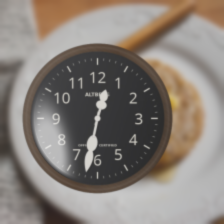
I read 12.32
